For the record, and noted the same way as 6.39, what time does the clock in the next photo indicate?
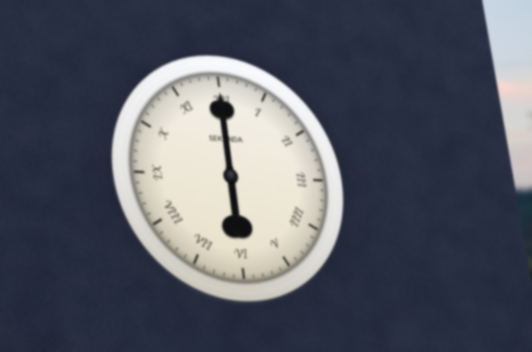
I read 6.00
